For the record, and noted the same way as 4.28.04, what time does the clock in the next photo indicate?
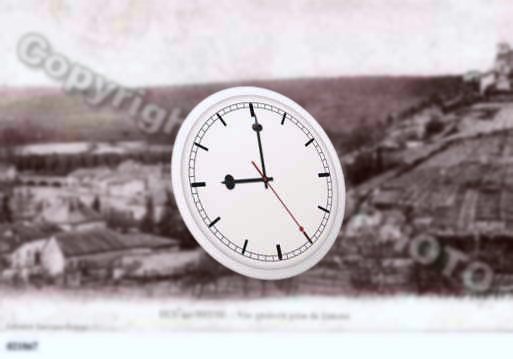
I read 9.00.25
